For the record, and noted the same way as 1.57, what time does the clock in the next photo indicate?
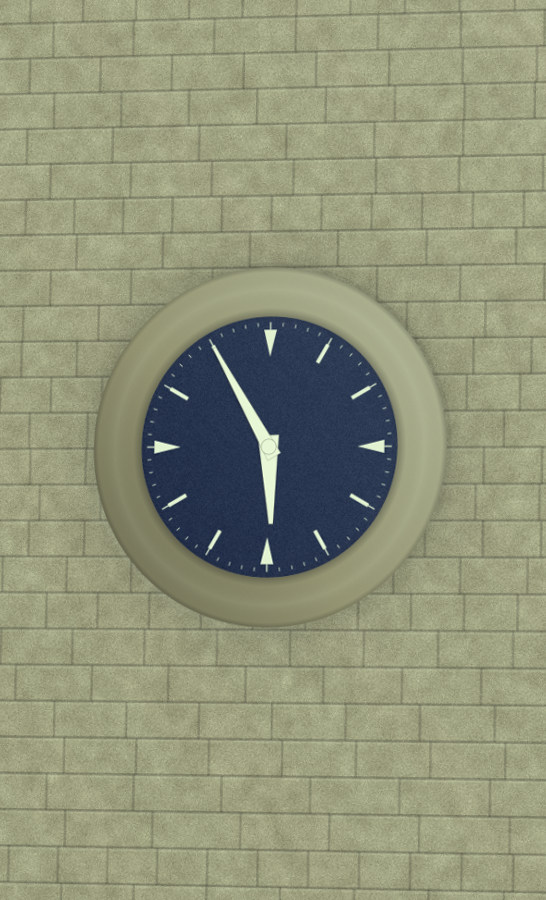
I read 5.55
